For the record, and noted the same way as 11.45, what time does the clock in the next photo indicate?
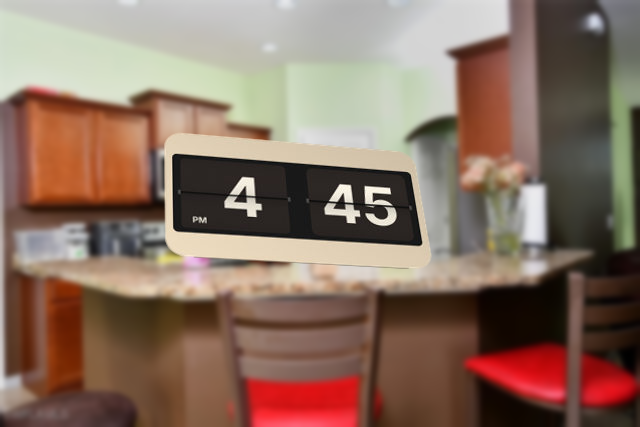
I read 4.45
